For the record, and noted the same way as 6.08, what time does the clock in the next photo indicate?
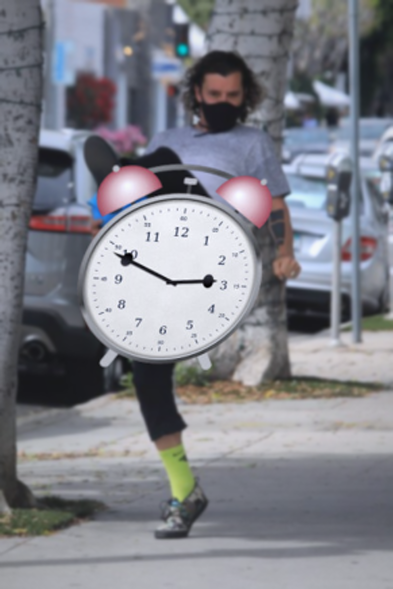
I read 2.49
